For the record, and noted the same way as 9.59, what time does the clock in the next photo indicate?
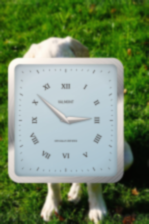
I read 2.52
